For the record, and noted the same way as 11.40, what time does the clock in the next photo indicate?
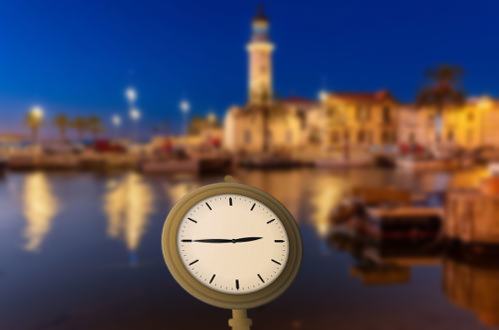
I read 2.45
